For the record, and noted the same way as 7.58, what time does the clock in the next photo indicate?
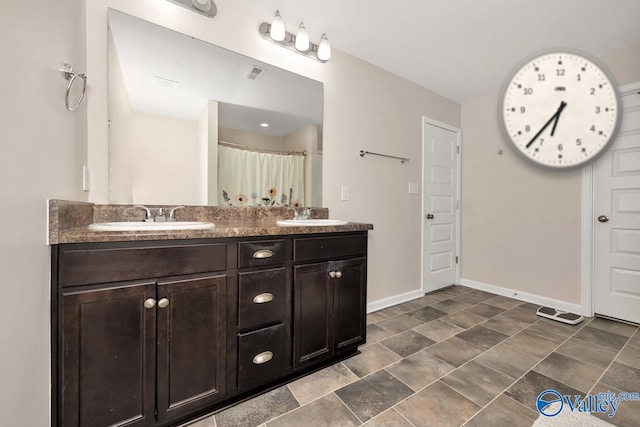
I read 6.37
